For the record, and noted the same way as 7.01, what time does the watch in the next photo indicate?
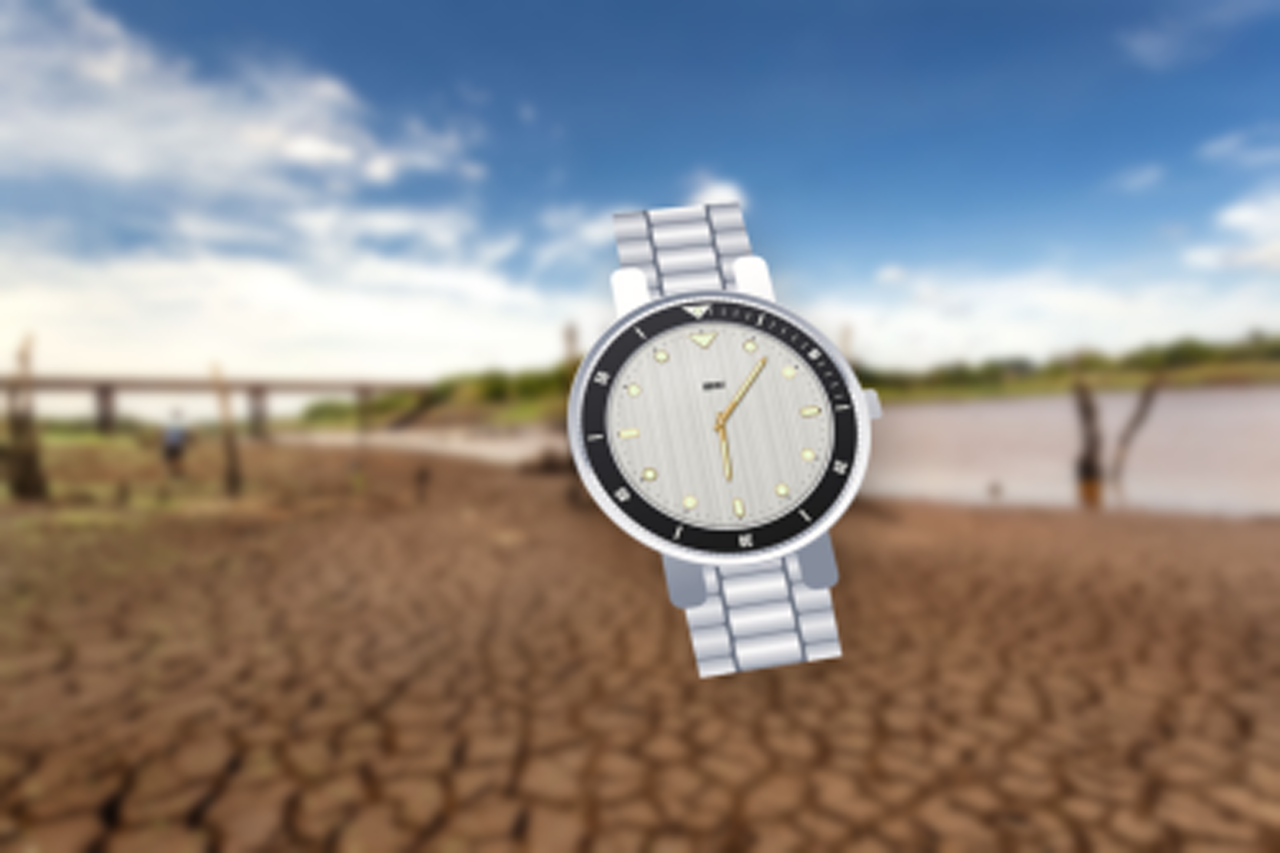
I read 6.07
